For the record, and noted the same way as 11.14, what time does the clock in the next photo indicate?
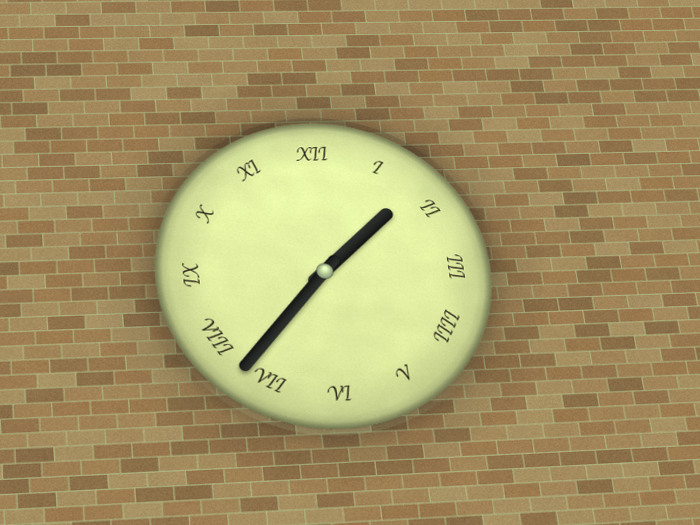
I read 1.37
